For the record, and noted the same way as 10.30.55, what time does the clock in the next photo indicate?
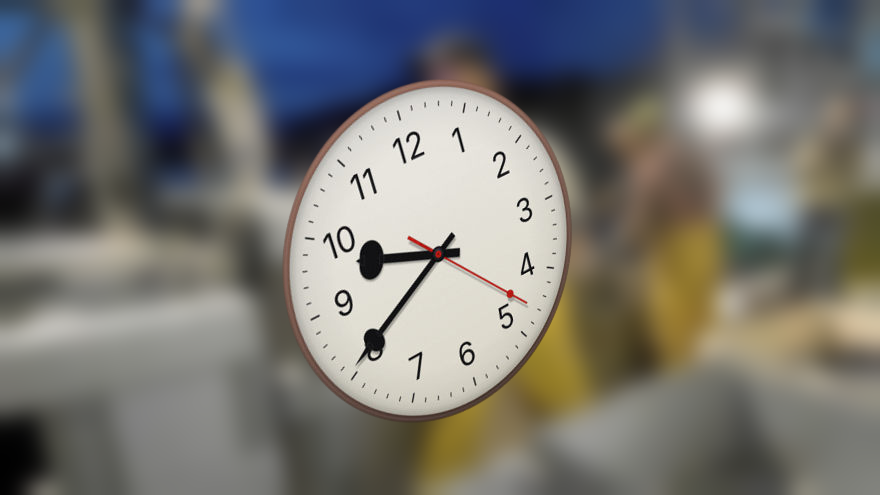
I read 9.40.23
